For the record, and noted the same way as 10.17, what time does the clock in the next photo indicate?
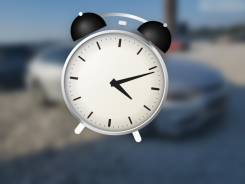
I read 4.11
